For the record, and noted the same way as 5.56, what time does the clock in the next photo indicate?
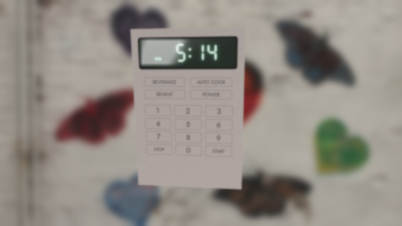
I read 5.14
